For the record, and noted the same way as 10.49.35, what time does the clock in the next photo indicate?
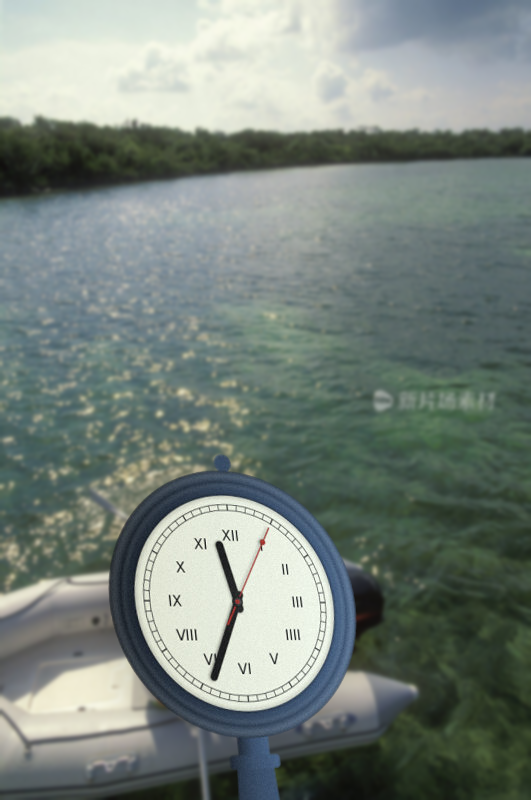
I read 11.34.05
